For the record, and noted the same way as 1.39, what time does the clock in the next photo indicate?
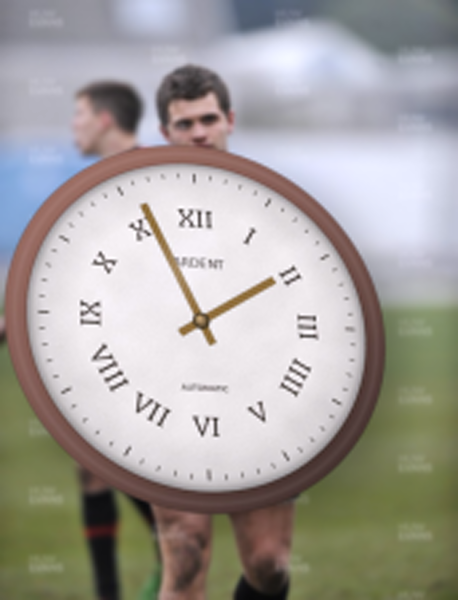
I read 1.56
